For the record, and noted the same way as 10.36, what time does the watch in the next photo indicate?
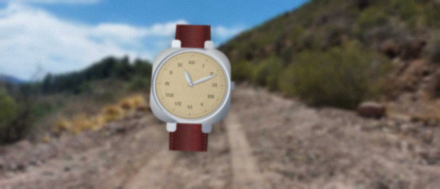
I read 11.11
